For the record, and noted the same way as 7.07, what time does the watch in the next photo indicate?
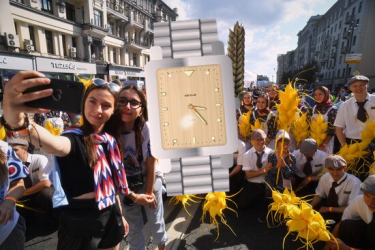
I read 3.24
